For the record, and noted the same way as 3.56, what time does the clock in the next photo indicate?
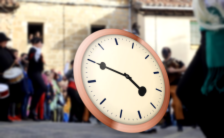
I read 4.50
